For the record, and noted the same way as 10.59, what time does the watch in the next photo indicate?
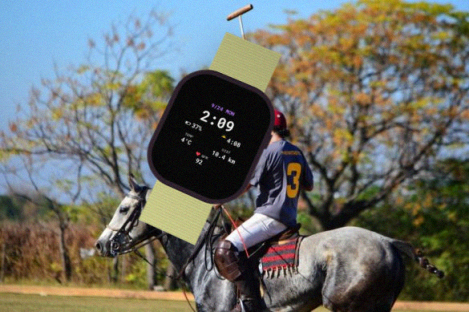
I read 2.09
